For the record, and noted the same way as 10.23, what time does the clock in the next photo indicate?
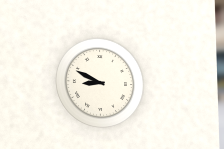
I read 8.49
